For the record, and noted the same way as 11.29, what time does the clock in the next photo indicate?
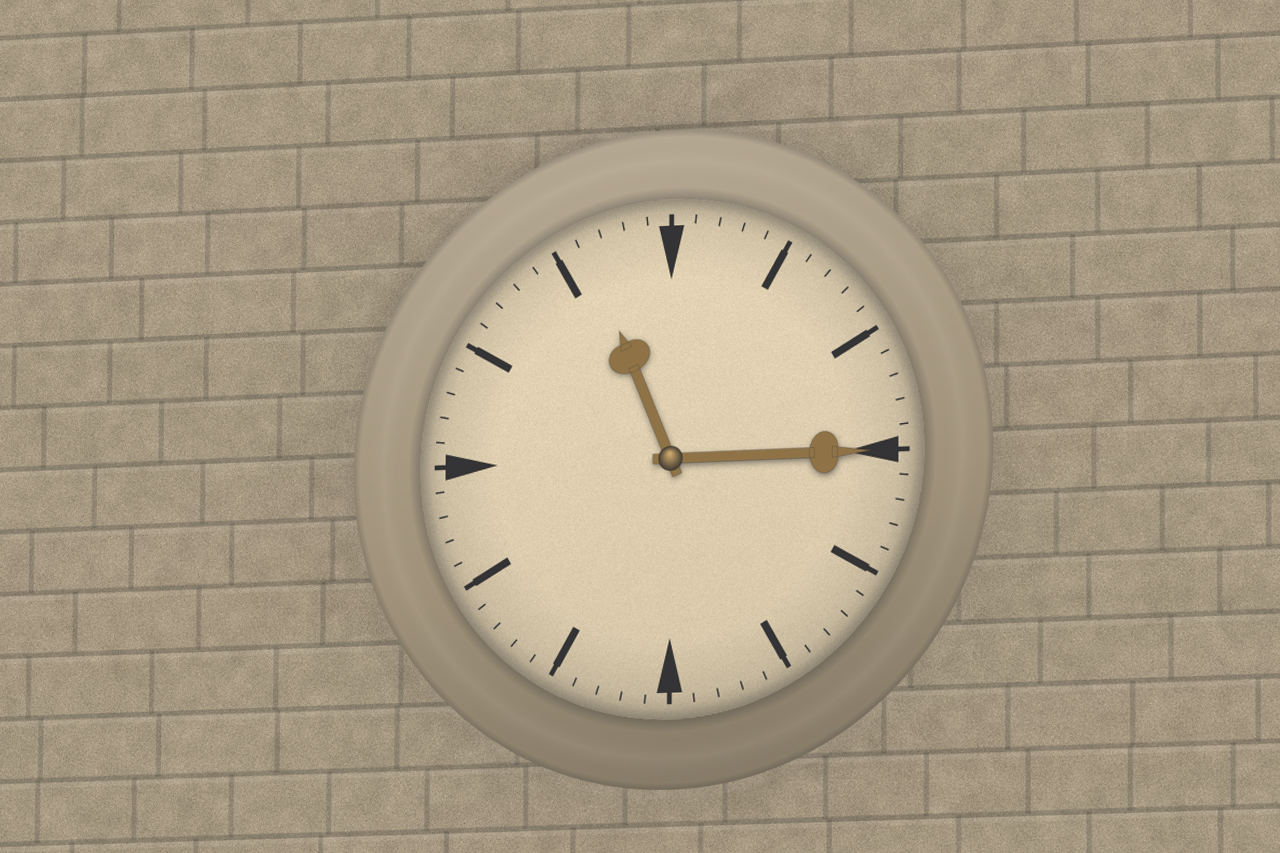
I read 11.15
